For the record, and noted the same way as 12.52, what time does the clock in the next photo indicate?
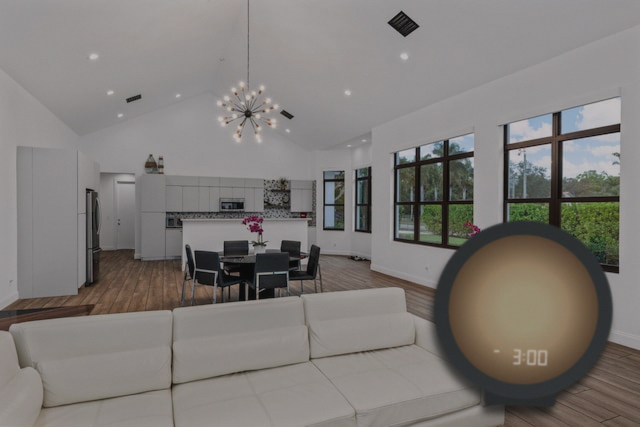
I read 3.00
